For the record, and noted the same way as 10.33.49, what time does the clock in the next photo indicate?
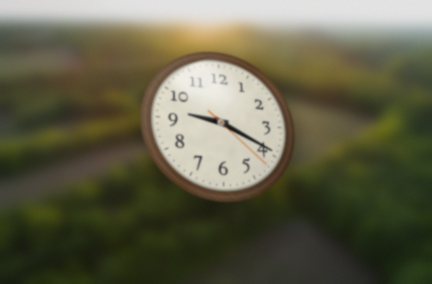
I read 9.19.22
